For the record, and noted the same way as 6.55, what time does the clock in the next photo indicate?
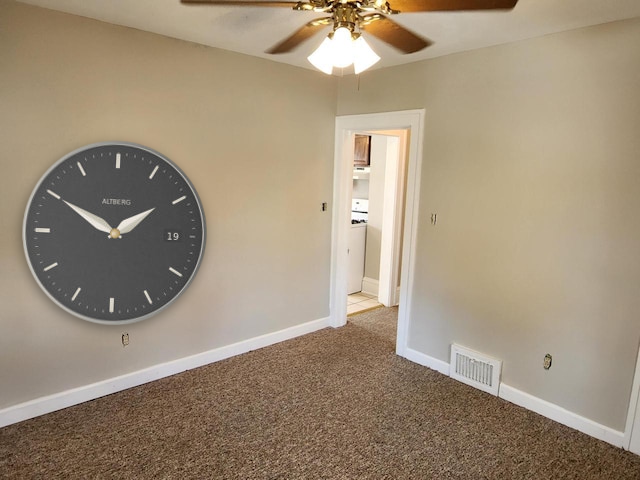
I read 1.50
